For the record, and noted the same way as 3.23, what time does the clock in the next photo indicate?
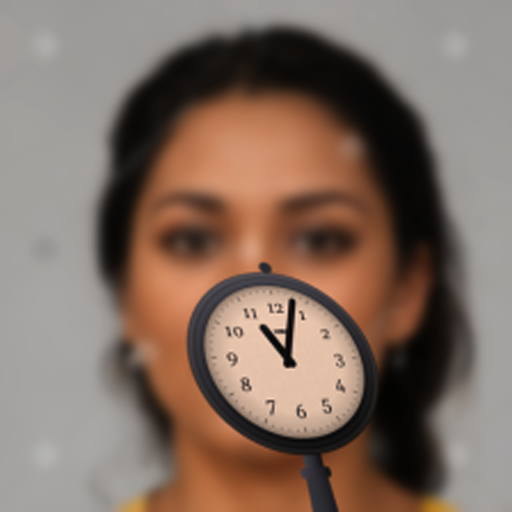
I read 11.03
